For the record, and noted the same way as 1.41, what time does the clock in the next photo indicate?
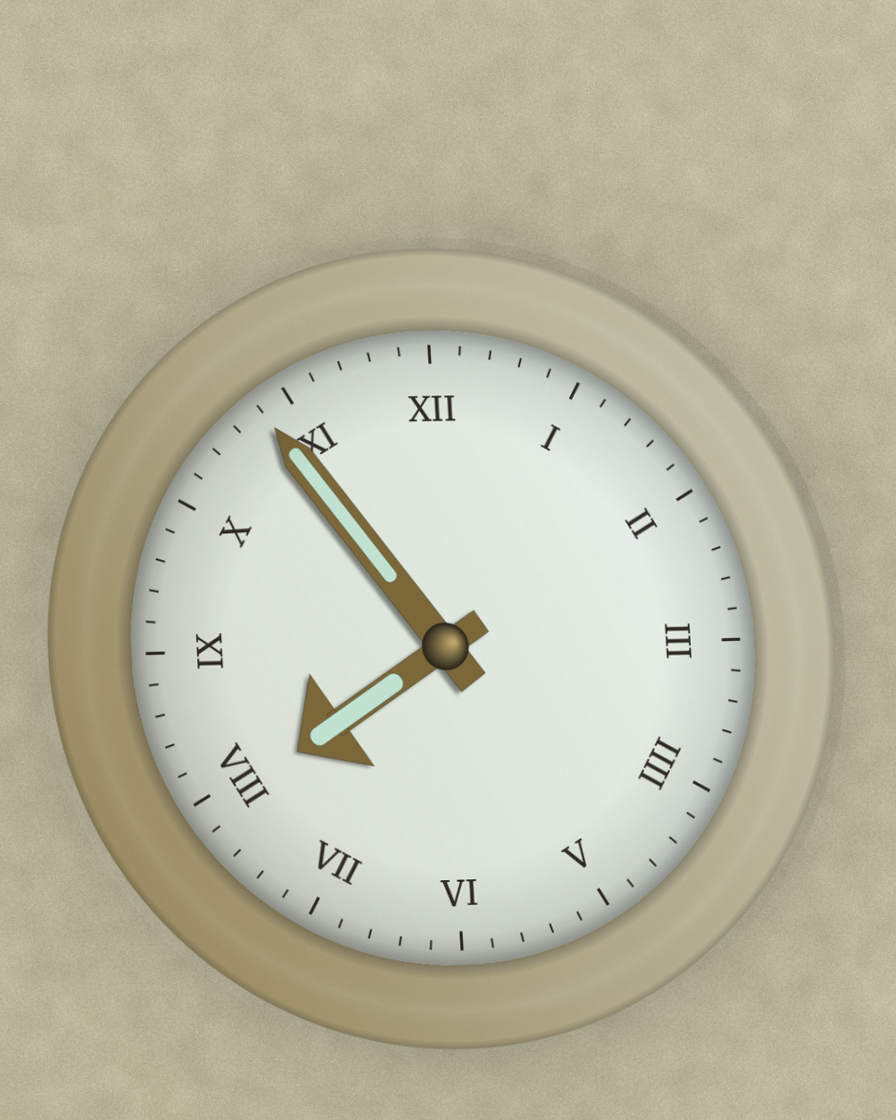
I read 7.54
